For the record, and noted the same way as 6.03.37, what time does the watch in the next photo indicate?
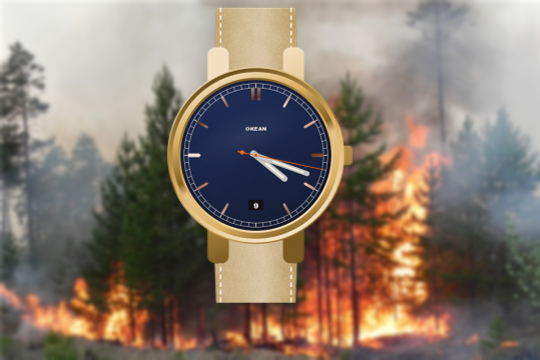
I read 4.18.17
